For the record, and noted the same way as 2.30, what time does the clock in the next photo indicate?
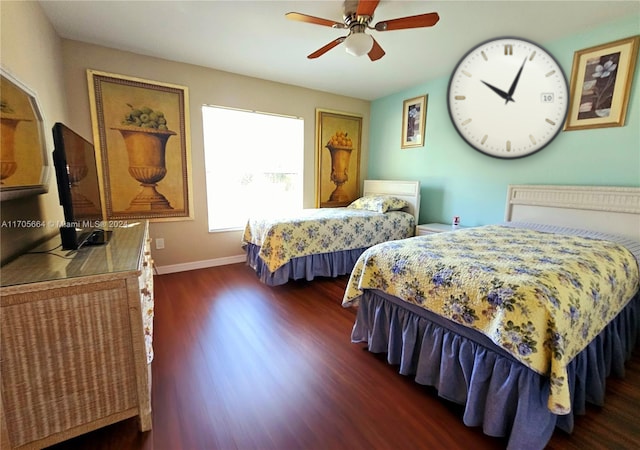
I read 10.04
